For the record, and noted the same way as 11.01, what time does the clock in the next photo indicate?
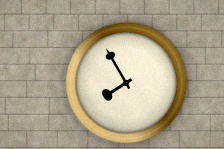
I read 7.55
